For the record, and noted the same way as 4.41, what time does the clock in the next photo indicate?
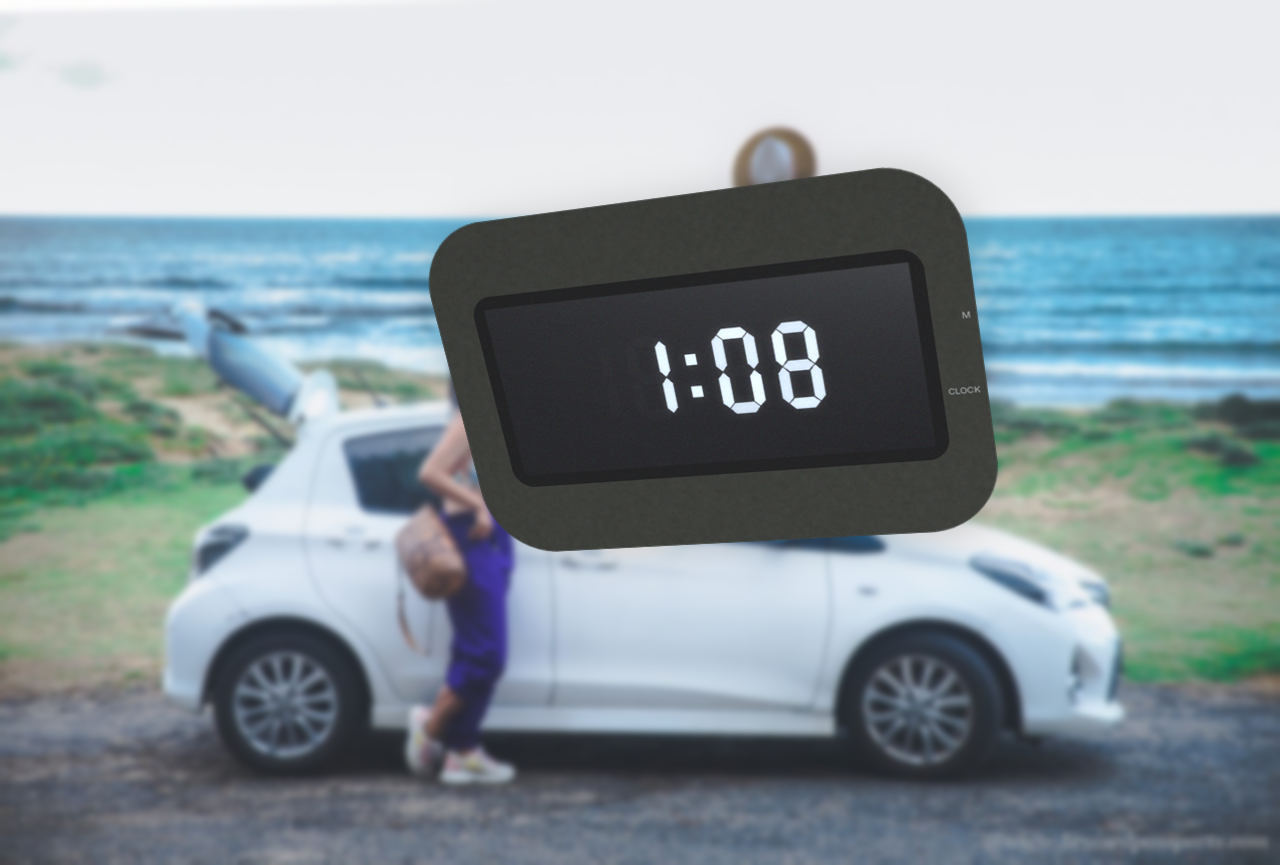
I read 1.08
